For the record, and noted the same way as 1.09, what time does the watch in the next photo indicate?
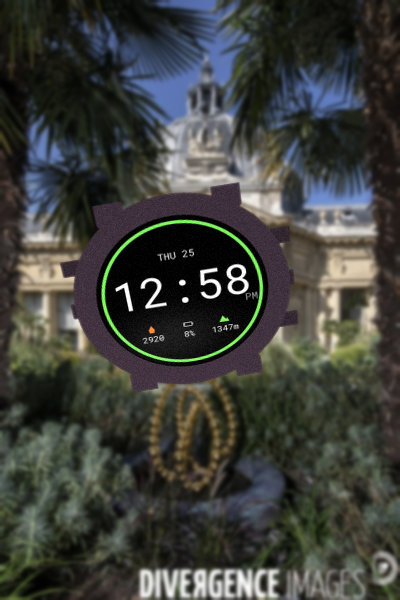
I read 12.58
